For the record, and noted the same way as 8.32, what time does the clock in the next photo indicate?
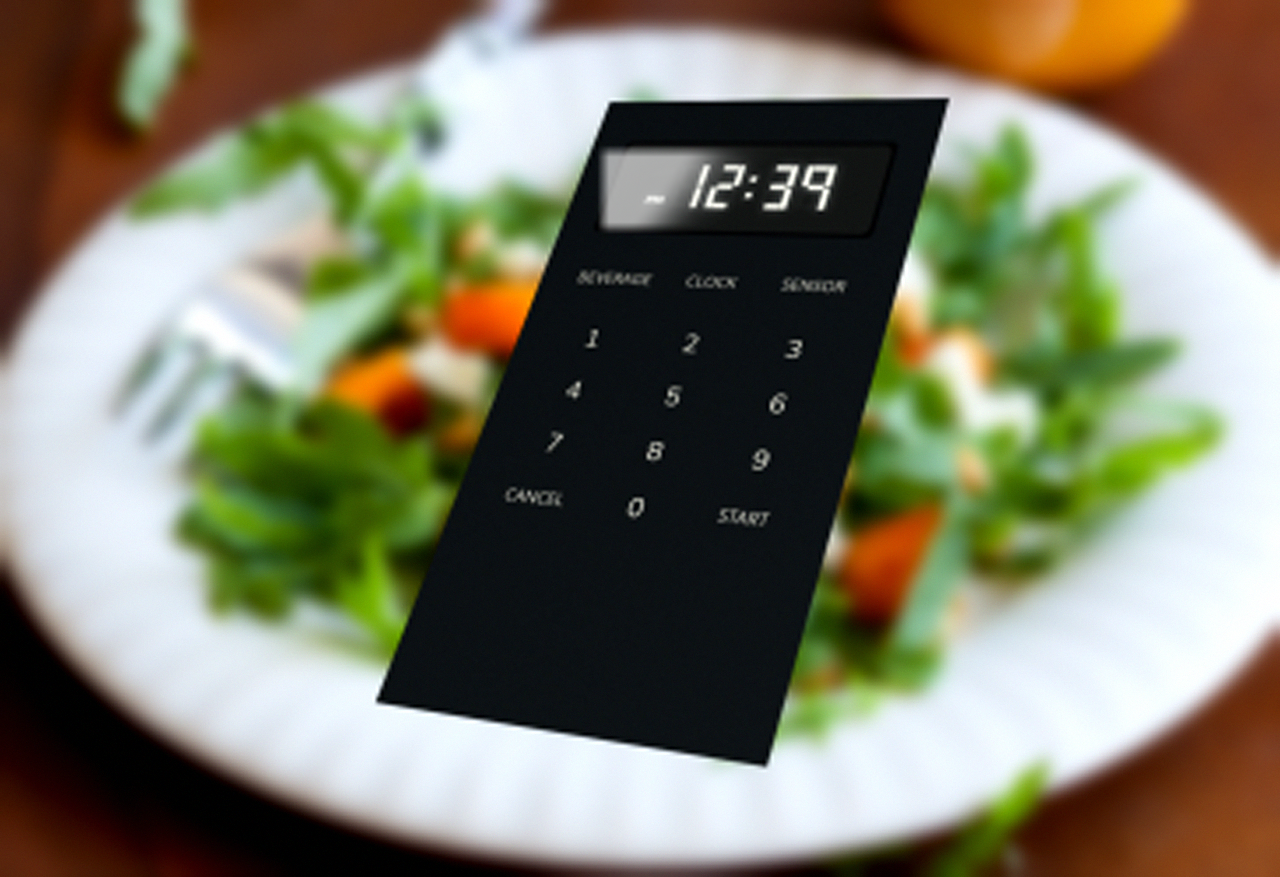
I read 12.39
